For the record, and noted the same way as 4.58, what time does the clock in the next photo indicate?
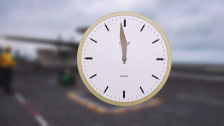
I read 11.59
